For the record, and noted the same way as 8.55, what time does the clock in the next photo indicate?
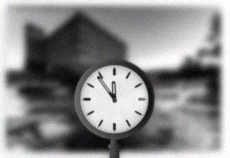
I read 11.54
